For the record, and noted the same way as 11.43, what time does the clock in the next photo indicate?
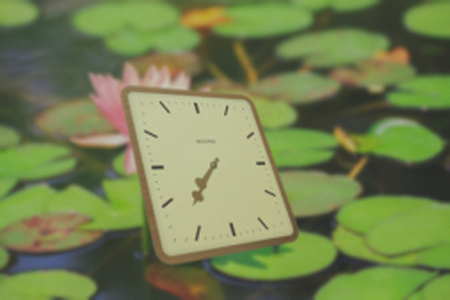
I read 7.37
